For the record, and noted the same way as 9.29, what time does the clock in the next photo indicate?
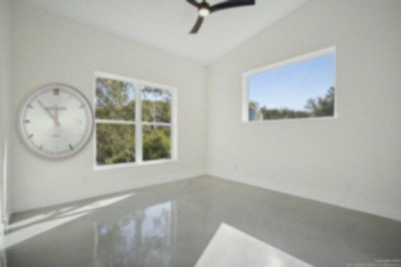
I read 11.53
